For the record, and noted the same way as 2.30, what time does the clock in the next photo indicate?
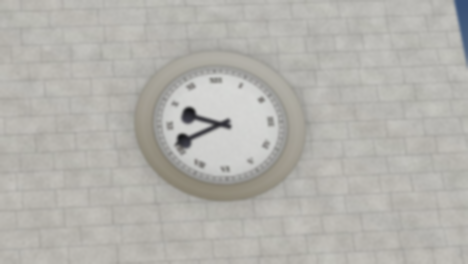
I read 9.41
